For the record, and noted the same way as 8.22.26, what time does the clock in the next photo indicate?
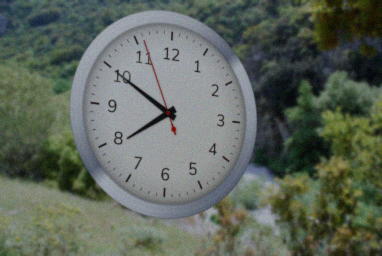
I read 7.49.56
